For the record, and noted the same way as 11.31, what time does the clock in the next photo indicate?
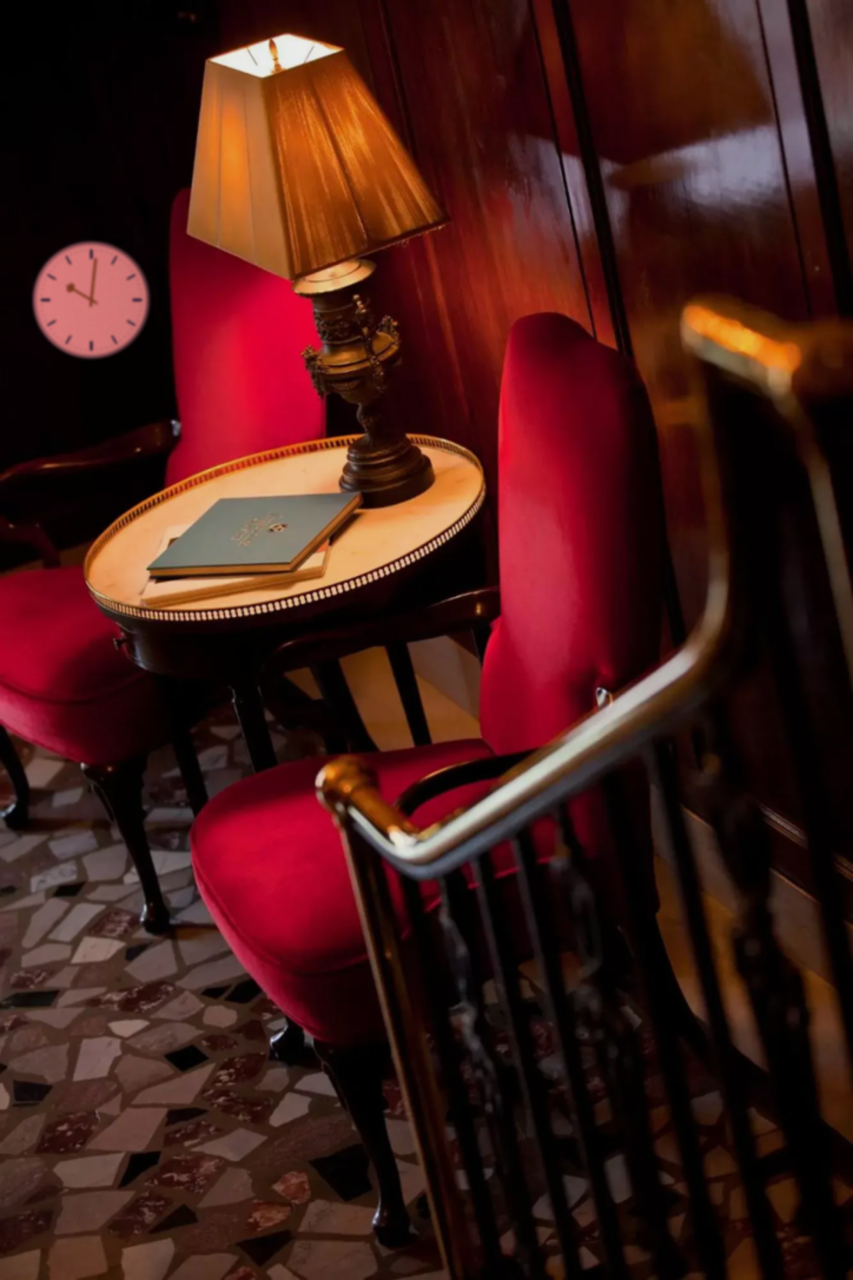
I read 10.01
